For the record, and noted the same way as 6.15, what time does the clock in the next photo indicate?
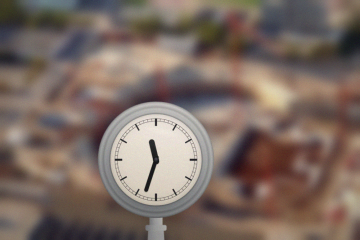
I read 11.33
